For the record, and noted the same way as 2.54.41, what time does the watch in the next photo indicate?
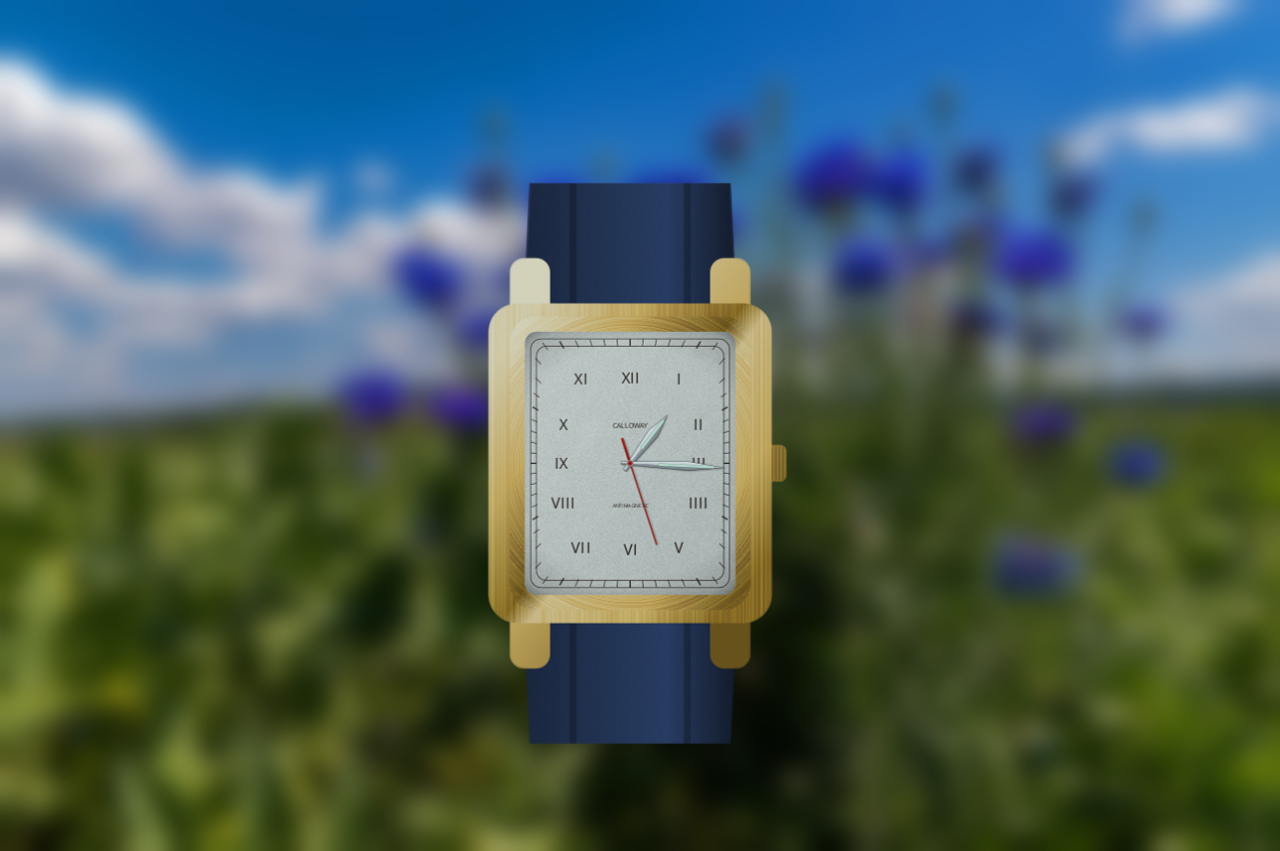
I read 1.15.27
